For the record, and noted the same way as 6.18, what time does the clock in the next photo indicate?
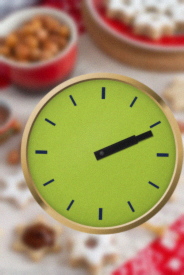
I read 2.11
